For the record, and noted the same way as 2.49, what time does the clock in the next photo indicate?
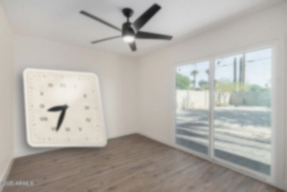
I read 8.34
